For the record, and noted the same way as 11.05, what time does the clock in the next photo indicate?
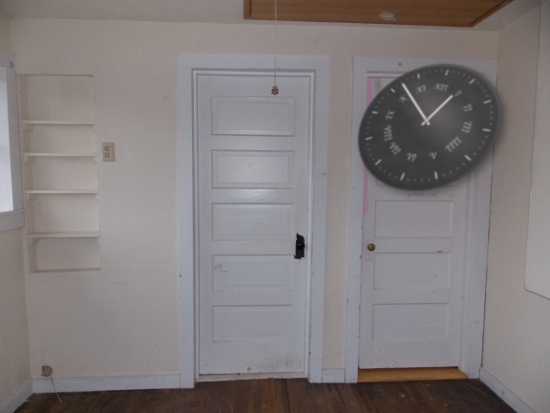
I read 12.52
